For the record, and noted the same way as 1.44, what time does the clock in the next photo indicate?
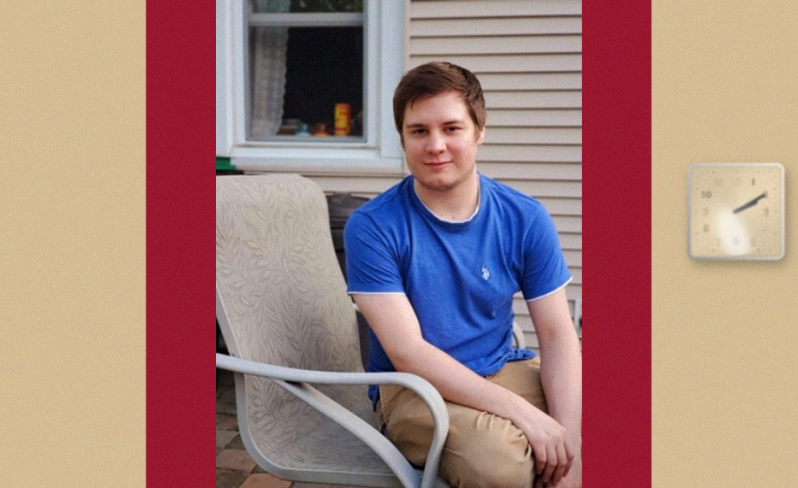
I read 2.10
